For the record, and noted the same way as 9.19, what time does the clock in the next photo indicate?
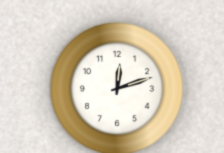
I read 12.12
